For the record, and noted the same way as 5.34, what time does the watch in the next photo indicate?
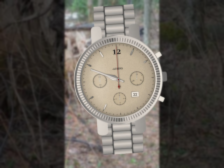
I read 9.49
